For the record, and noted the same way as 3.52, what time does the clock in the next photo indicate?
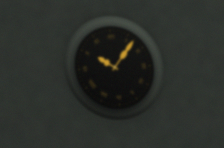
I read 10.07
